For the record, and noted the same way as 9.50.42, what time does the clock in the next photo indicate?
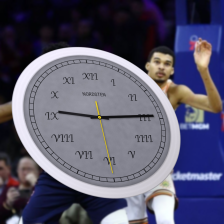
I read 9.14.30
